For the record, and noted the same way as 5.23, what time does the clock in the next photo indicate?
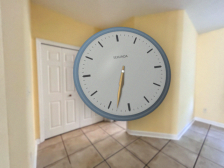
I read 6.33
